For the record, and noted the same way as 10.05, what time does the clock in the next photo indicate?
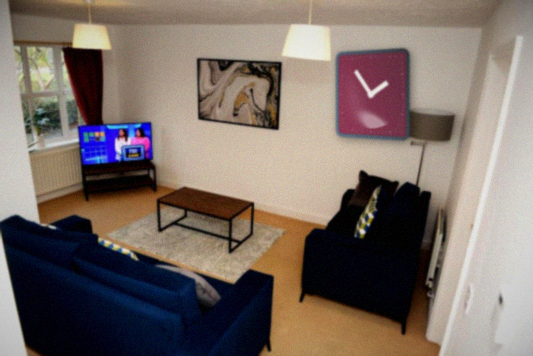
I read 1.54
